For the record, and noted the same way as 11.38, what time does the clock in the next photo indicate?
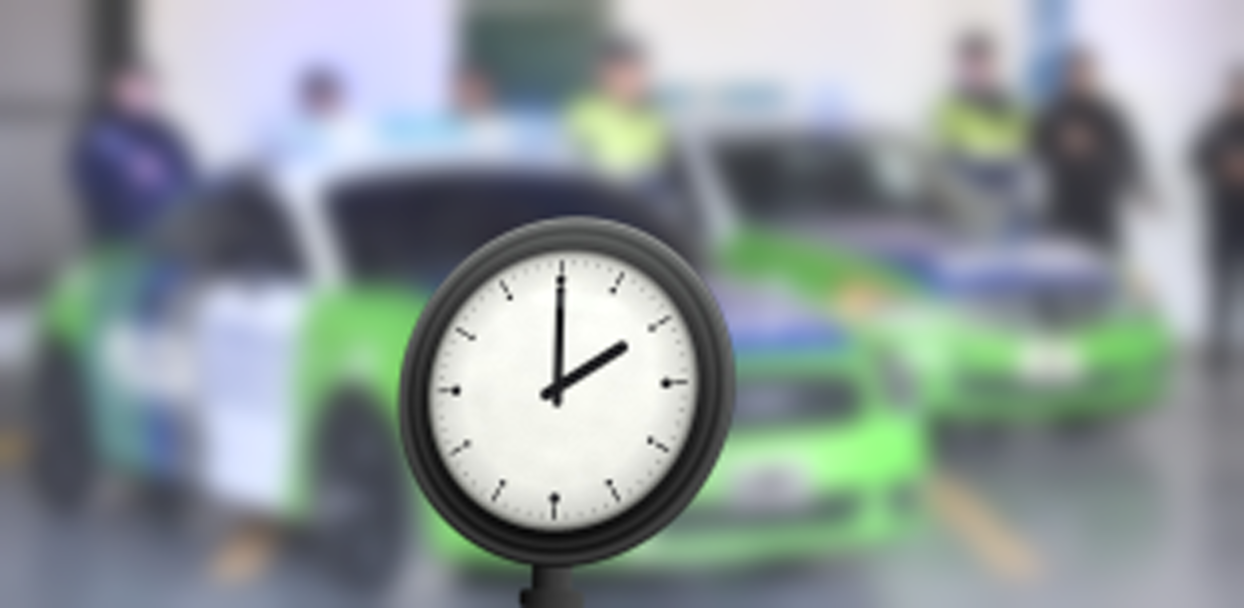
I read 2.00
